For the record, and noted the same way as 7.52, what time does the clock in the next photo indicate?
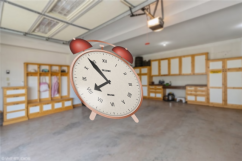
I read 7.54
